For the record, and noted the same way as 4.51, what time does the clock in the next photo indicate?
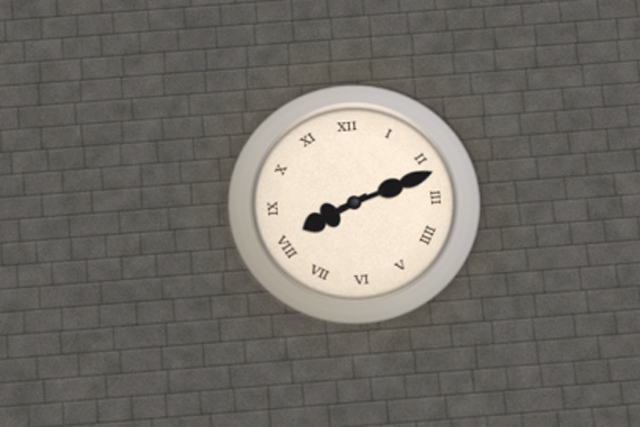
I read 8.12
